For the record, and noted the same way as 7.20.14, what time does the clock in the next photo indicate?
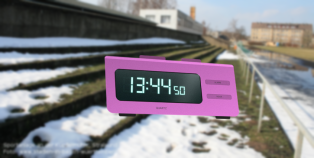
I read 13.44.50
